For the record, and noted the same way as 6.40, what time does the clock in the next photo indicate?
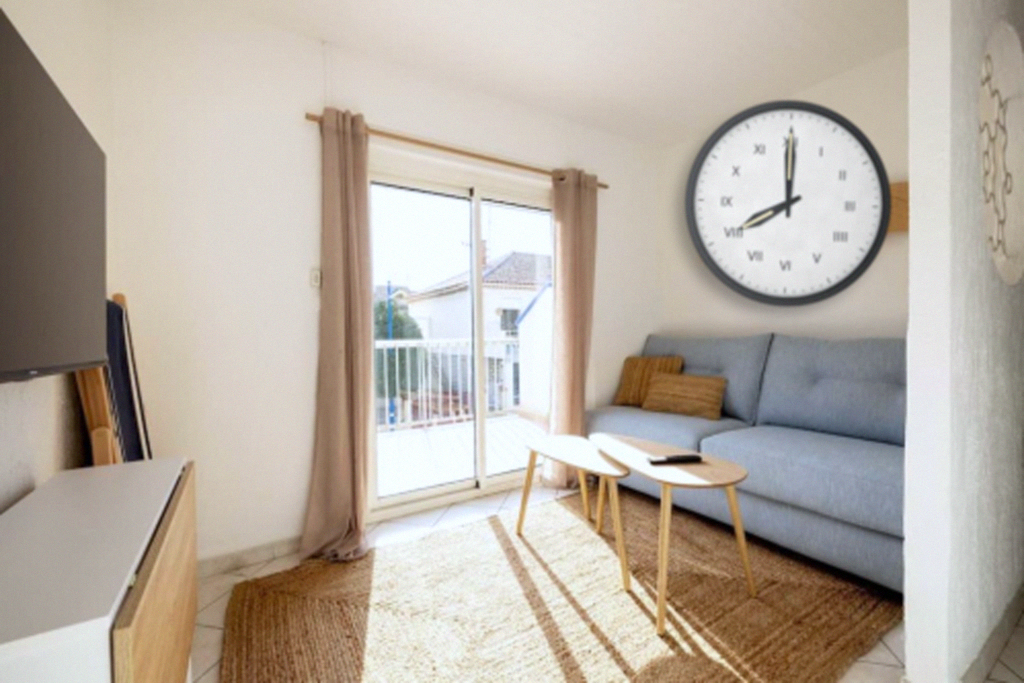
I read 8.00
